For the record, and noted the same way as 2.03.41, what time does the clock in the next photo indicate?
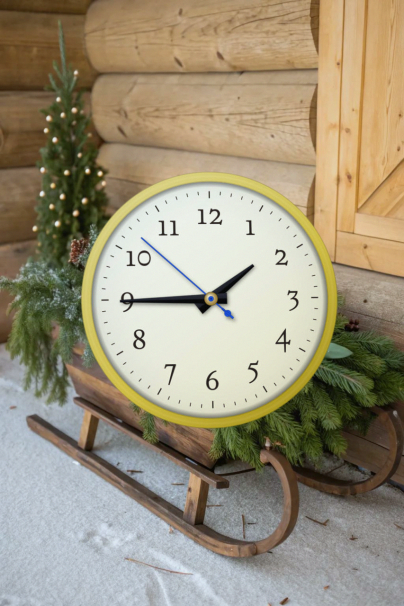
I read 1.44.52
